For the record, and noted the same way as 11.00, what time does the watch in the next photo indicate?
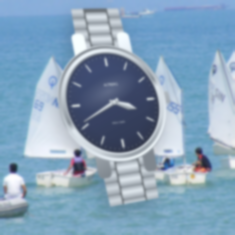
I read 3.41
